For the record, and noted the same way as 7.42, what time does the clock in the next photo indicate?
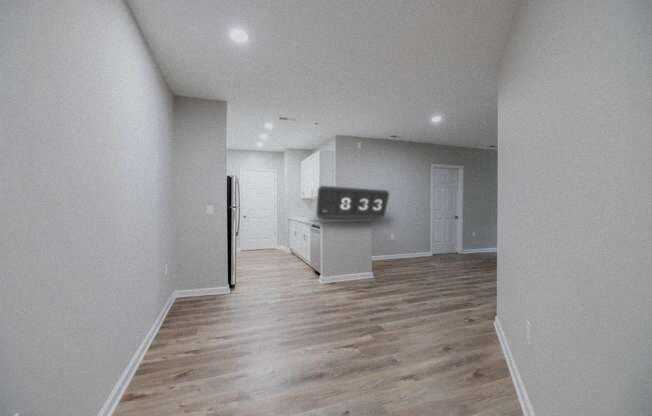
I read 8.33
